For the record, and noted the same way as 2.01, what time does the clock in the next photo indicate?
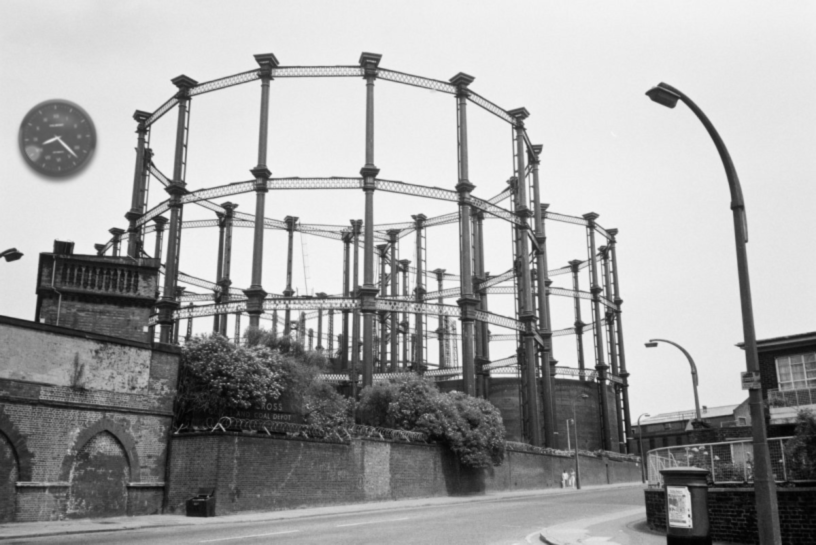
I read 8.23
